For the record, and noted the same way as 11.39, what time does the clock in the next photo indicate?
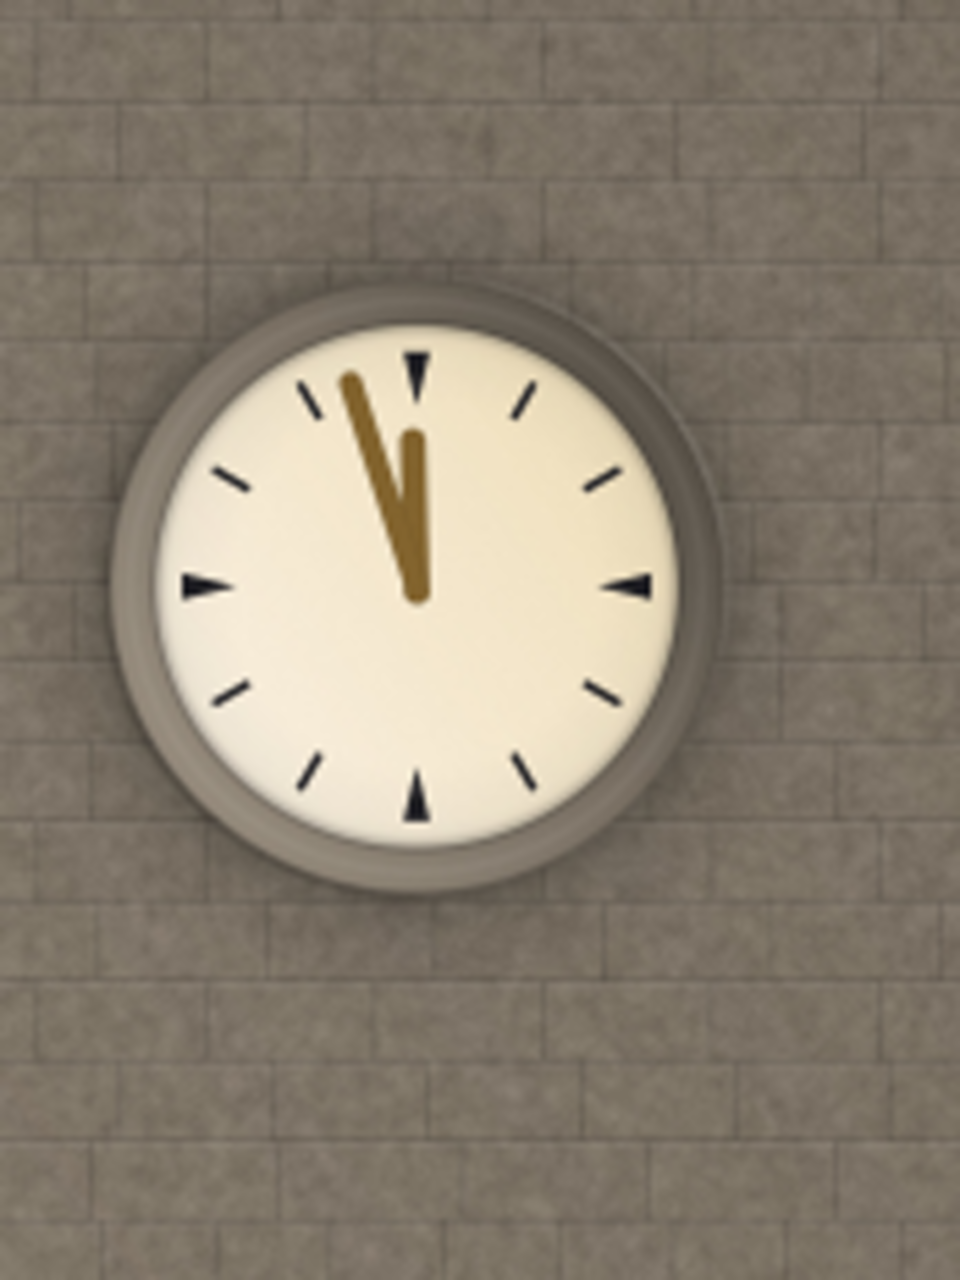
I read 11.57
